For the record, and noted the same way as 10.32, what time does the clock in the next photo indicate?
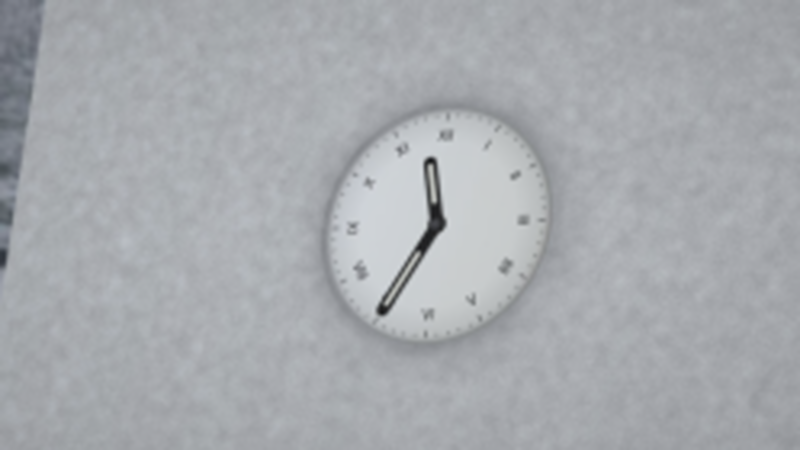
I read 11.35
